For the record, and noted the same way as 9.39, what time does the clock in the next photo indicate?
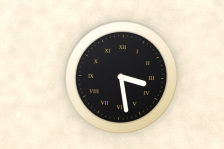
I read 3.28
